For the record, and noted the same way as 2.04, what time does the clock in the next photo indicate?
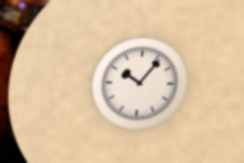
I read 10.06
